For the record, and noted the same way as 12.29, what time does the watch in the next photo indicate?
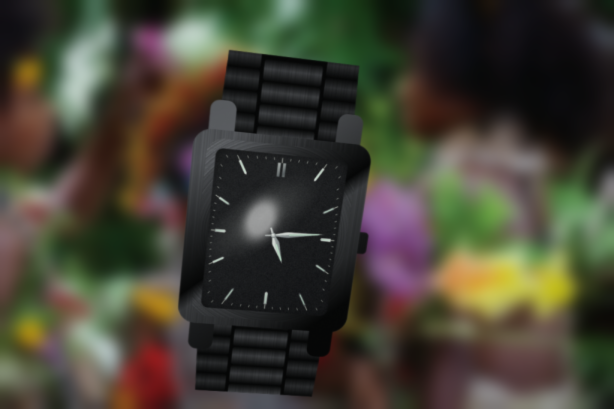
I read 5.14
